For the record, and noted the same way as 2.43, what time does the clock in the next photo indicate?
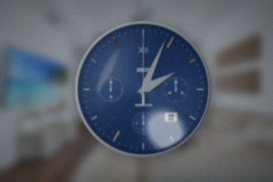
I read 2.04
